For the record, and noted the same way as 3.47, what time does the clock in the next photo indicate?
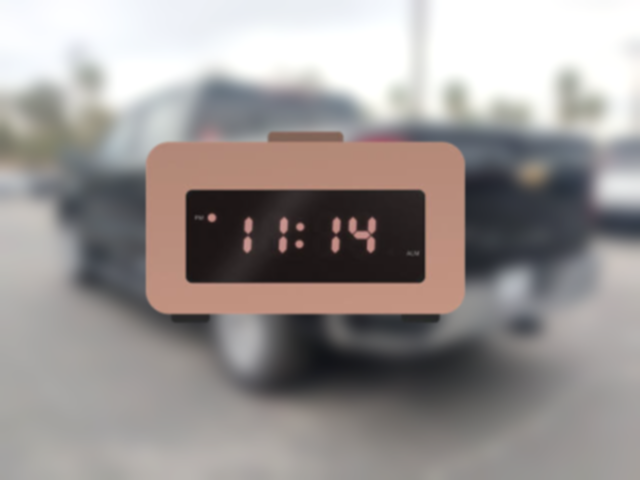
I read 11.14
